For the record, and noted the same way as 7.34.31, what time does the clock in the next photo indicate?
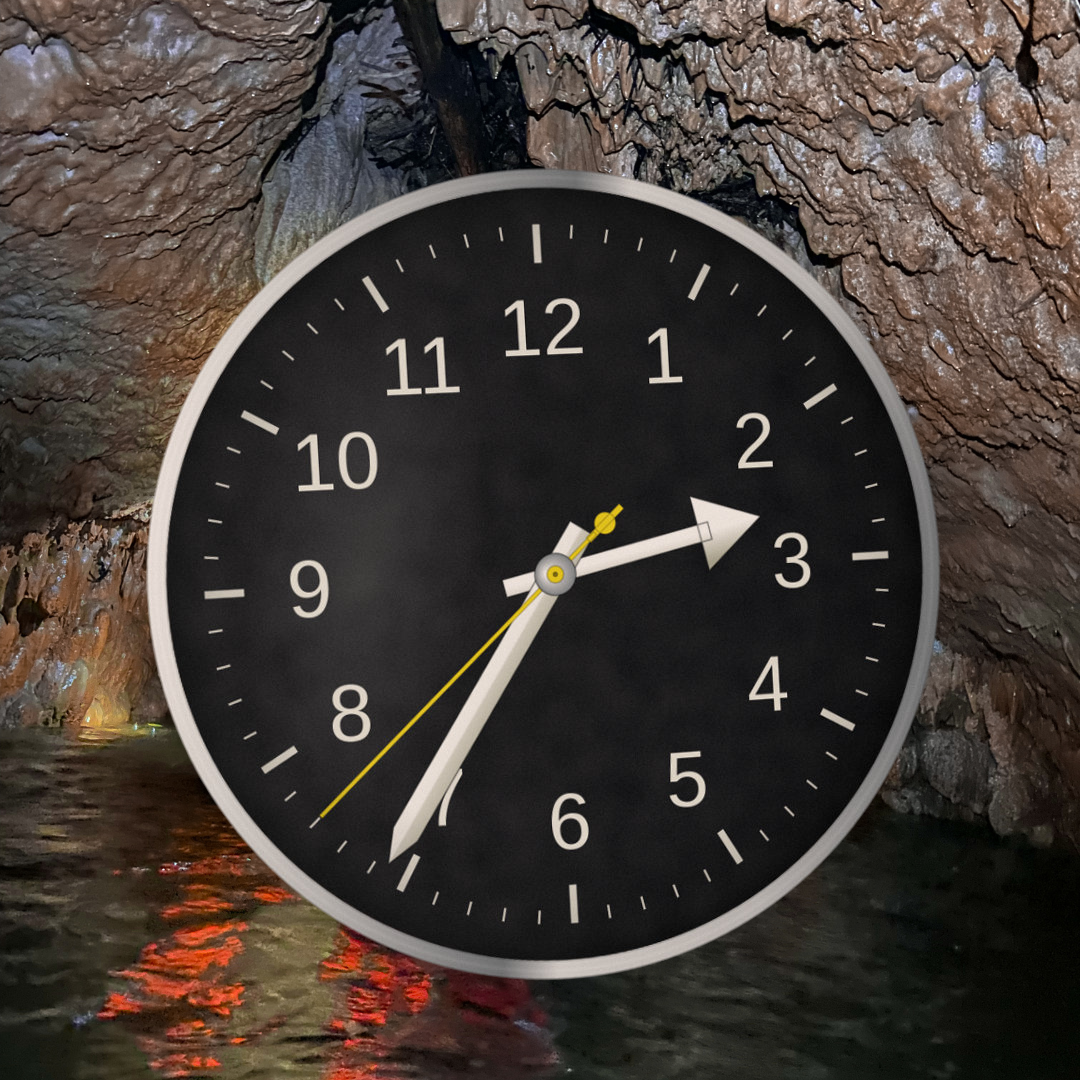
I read 2.35.38
